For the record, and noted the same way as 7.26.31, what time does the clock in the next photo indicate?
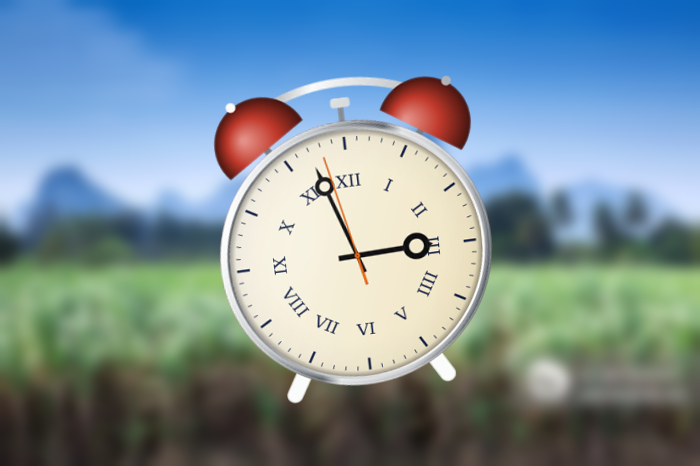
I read 2.56.58
